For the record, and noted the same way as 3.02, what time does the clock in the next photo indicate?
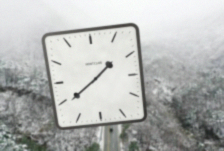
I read 1.39
